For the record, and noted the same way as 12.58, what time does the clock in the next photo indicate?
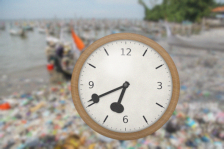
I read 6.41
